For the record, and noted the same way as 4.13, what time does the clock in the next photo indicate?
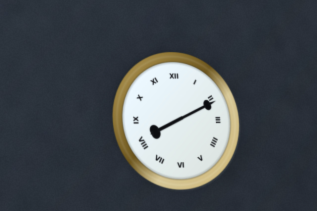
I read 8.11
